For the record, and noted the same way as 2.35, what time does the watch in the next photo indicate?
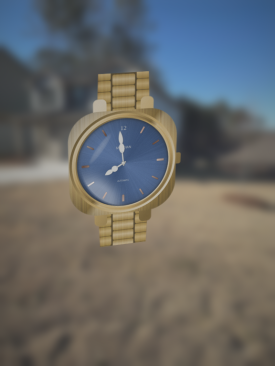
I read 7.59
